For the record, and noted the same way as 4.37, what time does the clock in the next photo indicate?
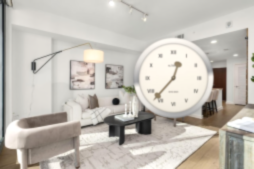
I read 12.37
